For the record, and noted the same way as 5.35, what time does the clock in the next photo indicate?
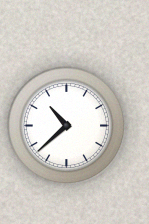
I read 10.38
